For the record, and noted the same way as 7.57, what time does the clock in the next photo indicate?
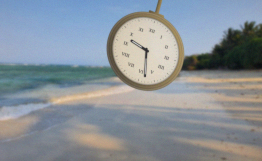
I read 9.28
